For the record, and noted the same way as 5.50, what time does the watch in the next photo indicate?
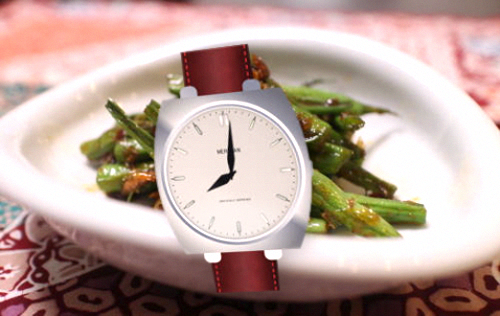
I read 8.01
